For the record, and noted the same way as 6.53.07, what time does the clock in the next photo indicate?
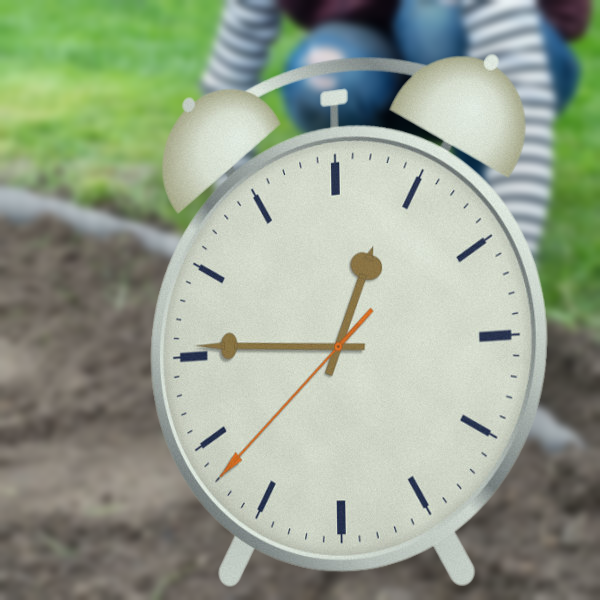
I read 12.45.38
